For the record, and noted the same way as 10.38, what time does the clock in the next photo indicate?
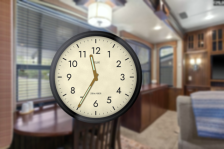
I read 11.35
